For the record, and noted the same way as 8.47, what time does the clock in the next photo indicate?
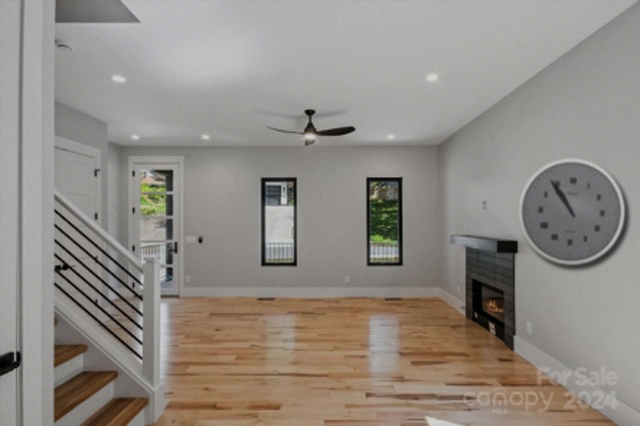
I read 10.54
